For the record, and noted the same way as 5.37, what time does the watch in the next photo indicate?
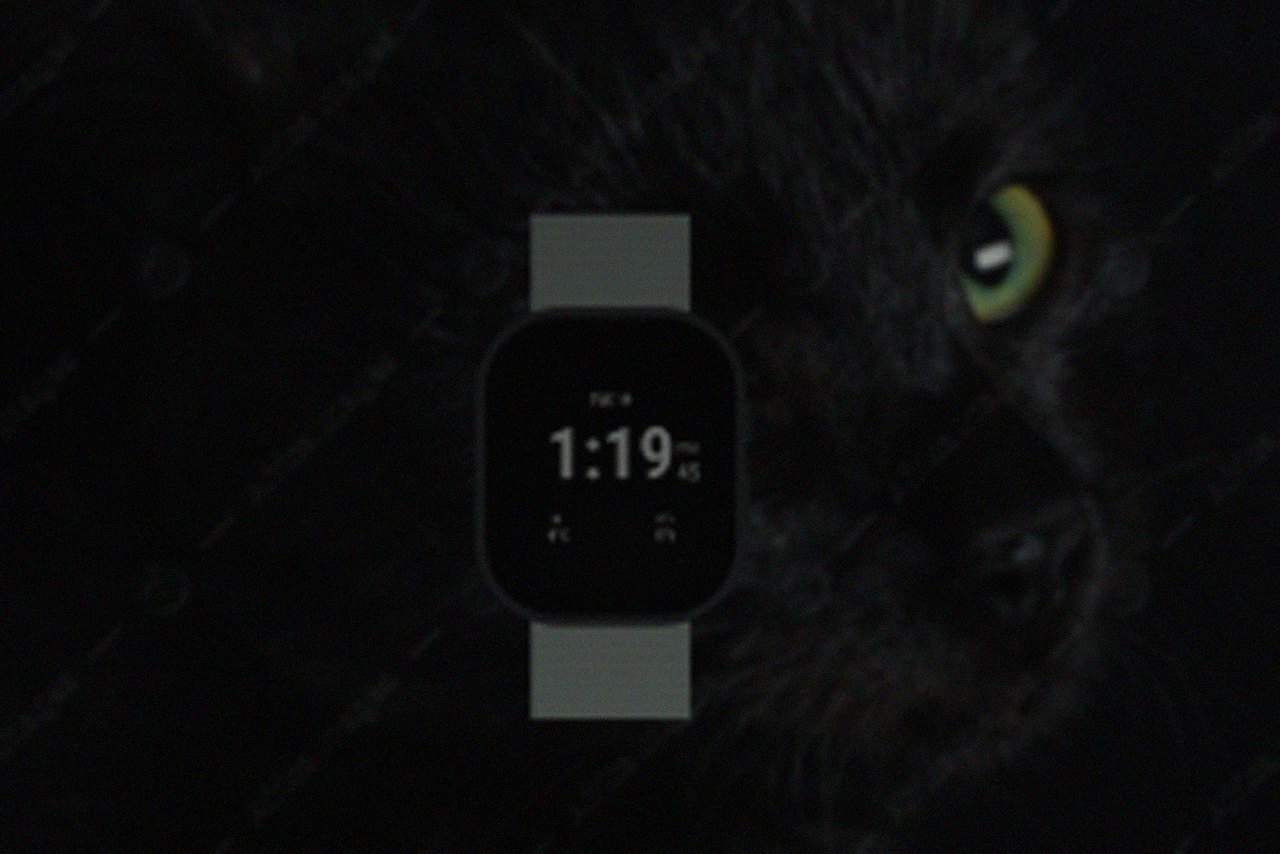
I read 1.19
